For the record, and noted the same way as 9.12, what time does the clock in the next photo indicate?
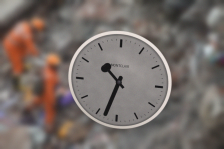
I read 10.33
